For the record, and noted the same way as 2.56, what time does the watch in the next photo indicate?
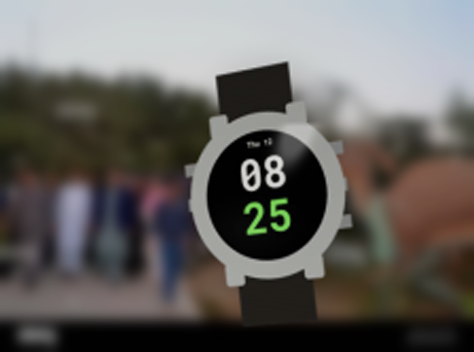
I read 8.25
